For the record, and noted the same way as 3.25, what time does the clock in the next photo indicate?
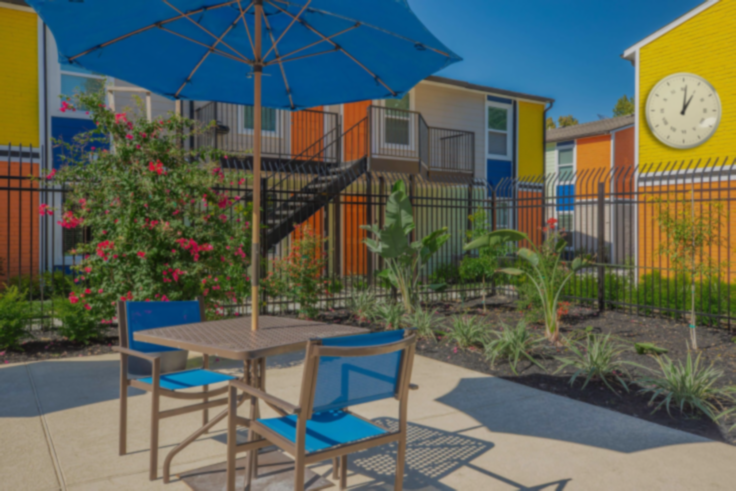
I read 1.01
